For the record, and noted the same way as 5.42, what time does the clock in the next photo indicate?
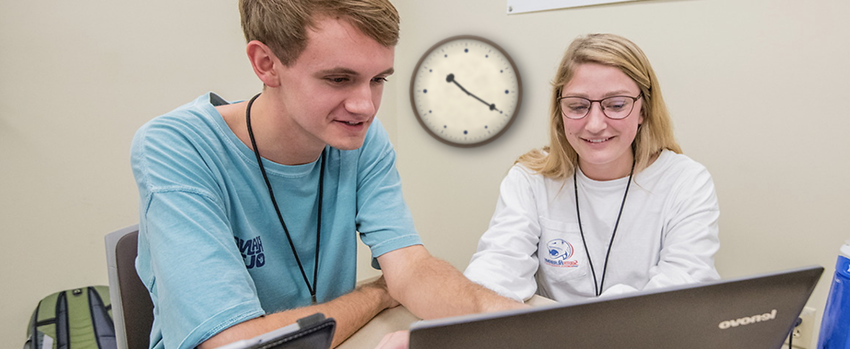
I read 10.20
